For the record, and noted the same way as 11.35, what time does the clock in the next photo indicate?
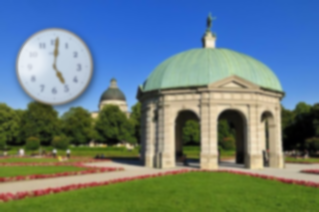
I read 5.01
